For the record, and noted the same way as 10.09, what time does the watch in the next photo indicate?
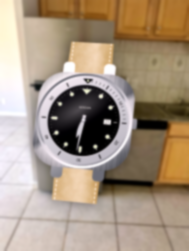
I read 6.31
